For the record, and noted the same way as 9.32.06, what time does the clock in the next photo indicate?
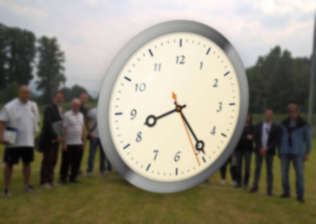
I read 8.24.26
